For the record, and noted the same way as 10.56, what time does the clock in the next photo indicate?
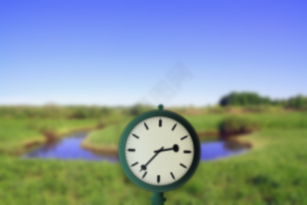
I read 2.37
